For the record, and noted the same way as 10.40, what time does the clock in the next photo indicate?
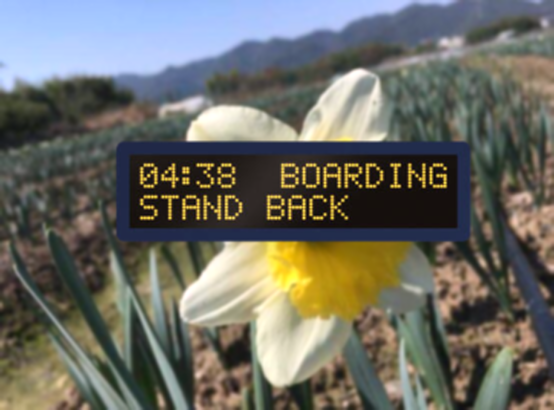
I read 4.38
